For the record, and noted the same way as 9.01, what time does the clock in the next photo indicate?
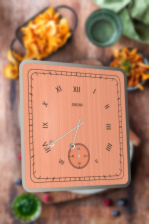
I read 6.40
